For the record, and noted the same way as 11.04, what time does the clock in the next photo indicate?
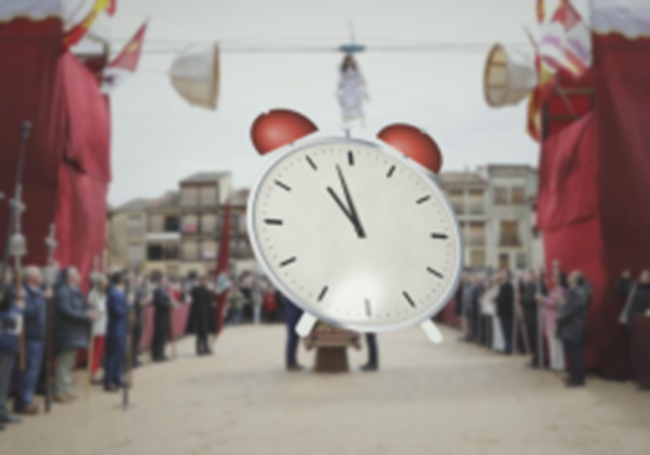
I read 10.58
